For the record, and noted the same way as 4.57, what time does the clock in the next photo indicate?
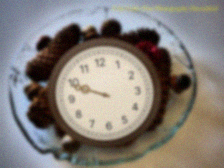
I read 9.49
